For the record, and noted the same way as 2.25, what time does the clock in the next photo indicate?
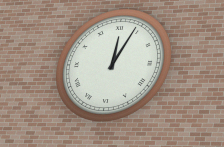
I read 12.04
